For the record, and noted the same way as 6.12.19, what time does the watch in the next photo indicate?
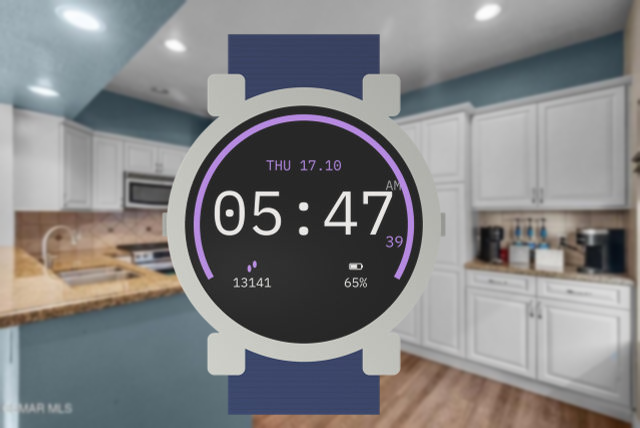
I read 5.47.39
